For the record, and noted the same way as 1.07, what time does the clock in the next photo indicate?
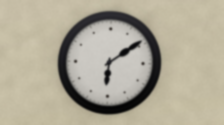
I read 6.09
